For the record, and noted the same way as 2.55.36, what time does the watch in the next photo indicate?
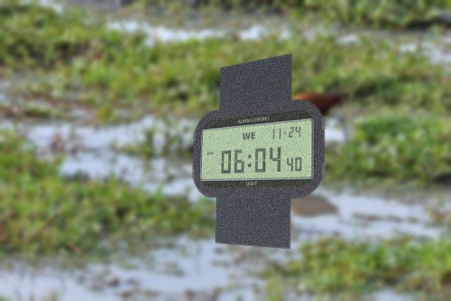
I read 6.04.40
